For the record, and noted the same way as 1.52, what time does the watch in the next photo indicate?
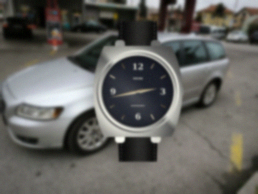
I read 2.43
